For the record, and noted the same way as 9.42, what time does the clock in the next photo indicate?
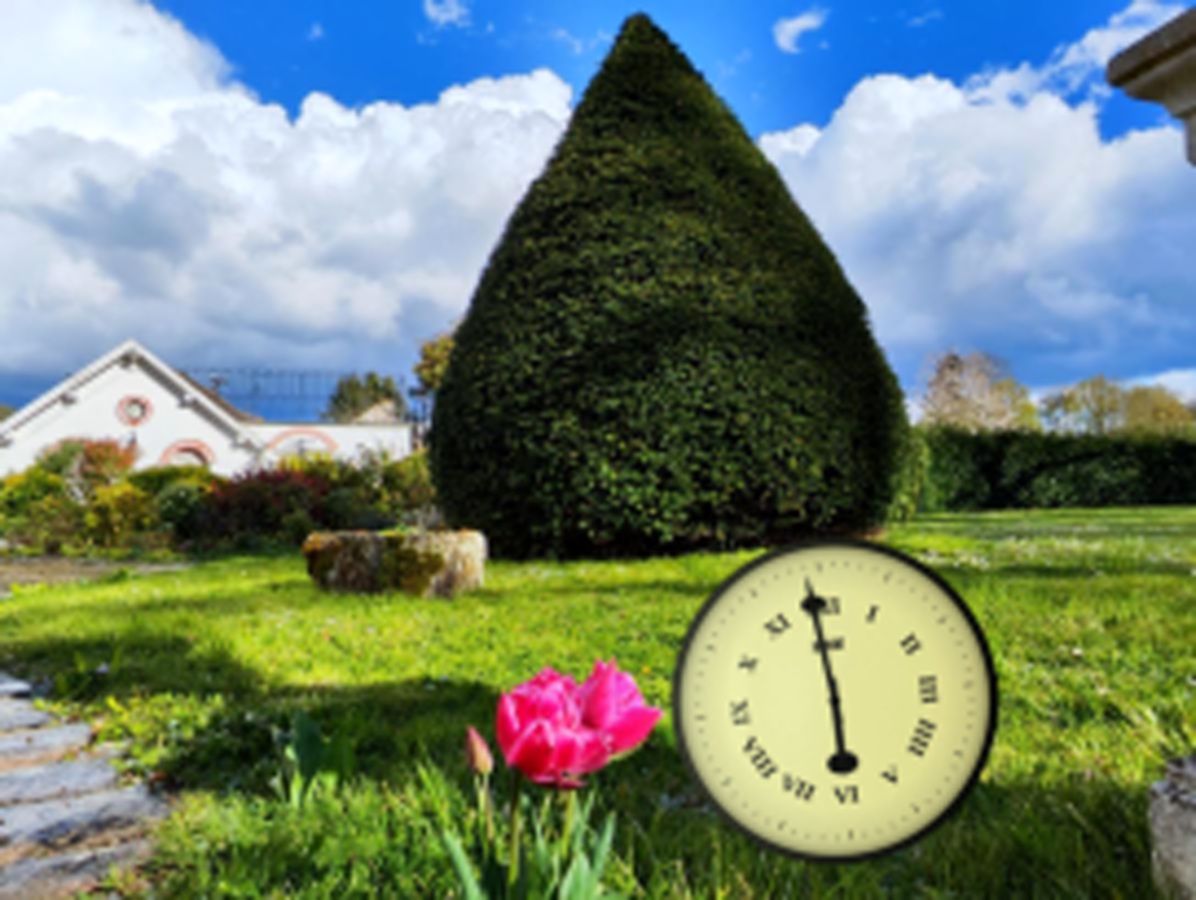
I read 5.59
